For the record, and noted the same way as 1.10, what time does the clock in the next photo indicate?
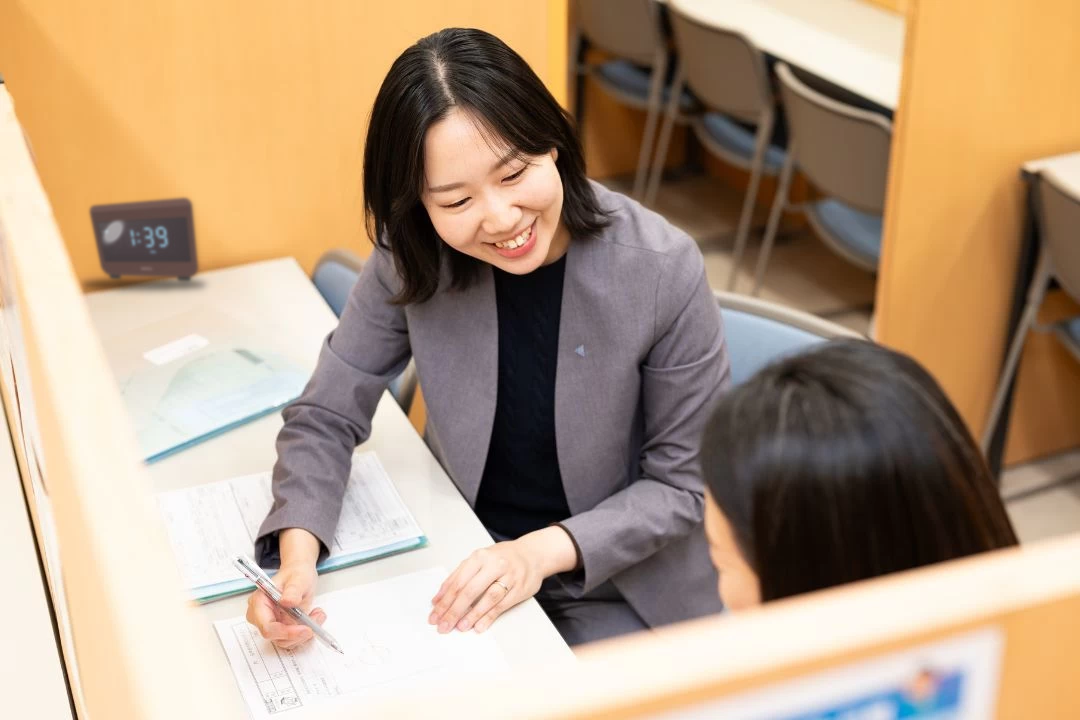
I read 1.39
